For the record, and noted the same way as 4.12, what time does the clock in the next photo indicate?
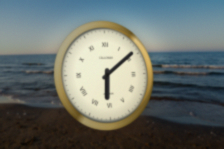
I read 6.09
